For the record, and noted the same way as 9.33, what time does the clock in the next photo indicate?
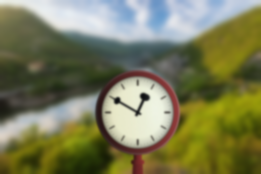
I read 12.50
